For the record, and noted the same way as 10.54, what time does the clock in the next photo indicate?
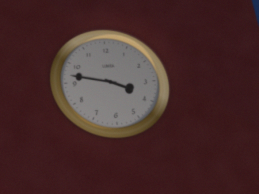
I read 3.47
